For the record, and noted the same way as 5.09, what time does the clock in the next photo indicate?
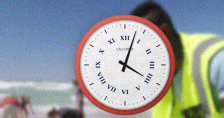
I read 4.03
